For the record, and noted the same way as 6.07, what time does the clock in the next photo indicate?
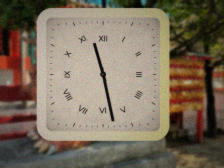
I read 11.28
